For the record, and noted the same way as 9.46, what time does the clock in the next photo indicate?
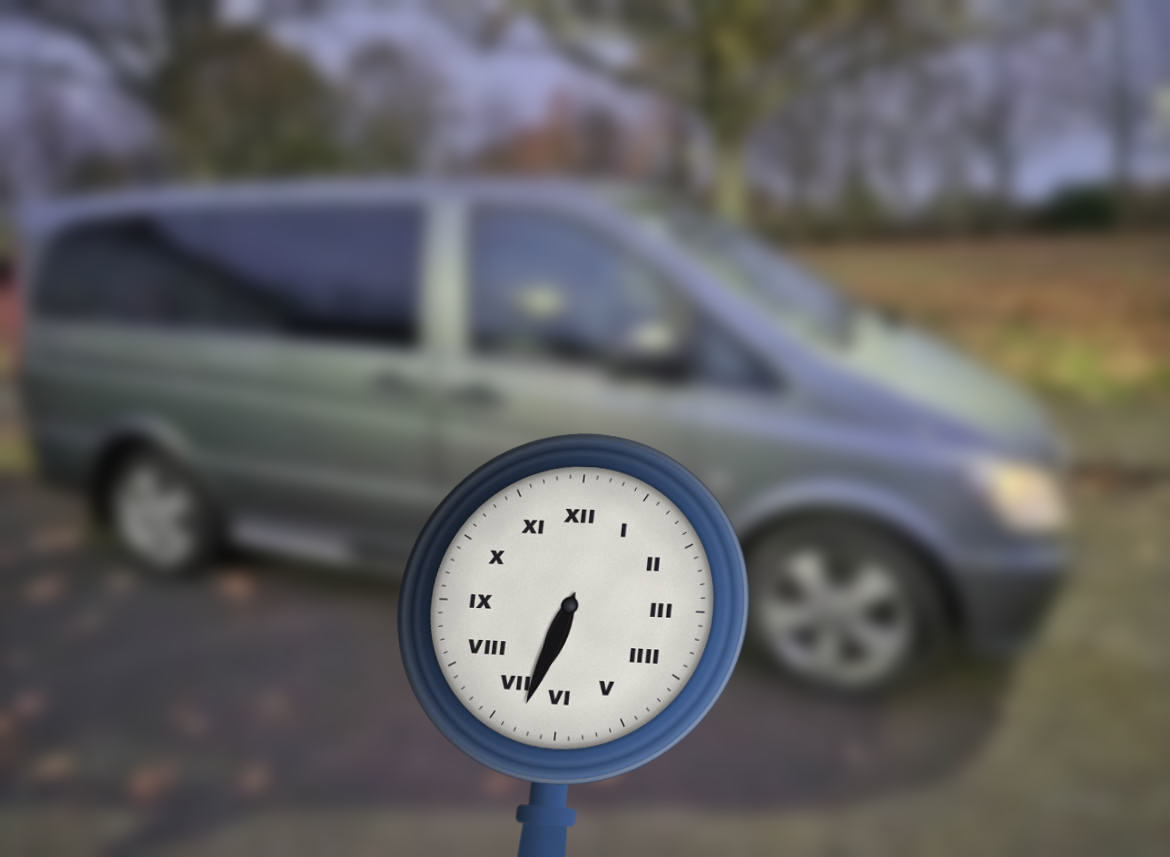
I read 6.33
